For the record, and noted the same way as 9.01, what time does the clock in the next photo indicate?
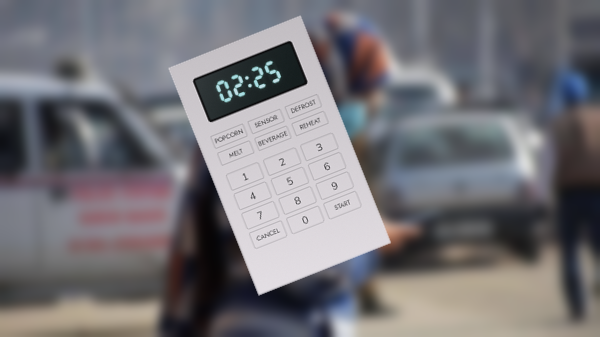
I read 2.25
